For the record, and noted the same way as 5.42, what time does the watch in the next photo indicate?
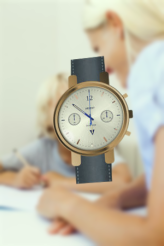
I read 5.52
